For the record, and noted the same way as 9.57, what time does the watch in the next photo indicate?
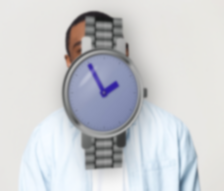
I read 1.55
